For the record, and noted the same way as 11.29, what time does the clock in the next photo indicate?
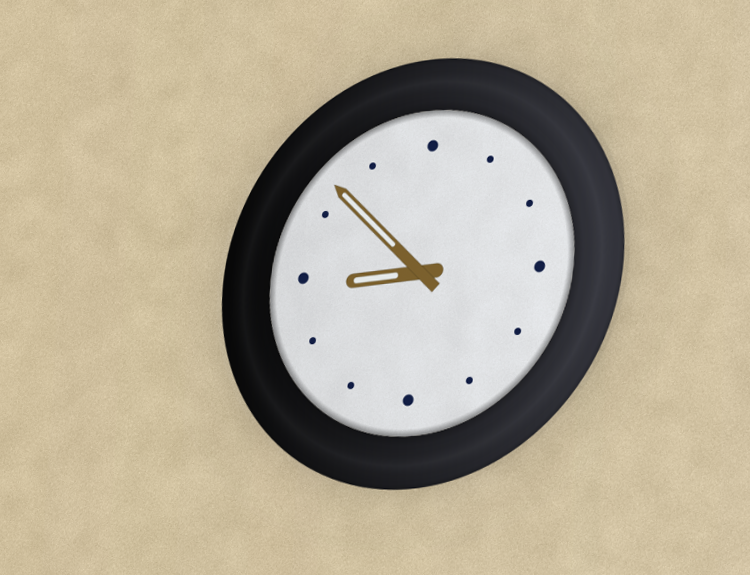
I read 8.52
